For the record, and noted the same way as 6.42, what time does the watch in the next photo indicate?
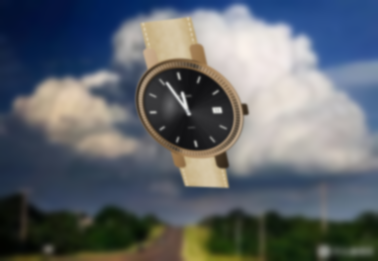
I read 11.56
